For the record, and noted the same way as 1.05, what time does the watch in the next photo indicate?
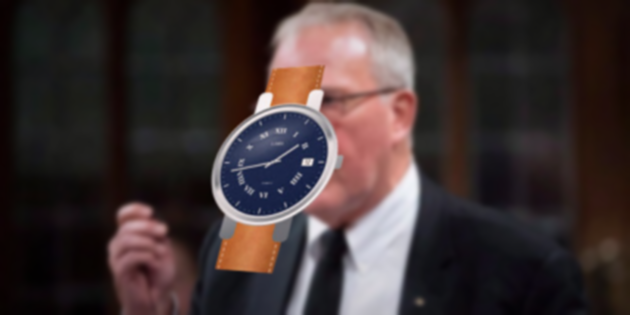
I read 1.43
